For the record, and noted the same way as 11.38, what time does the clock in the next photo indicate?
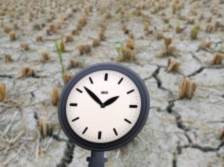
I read 1.52
